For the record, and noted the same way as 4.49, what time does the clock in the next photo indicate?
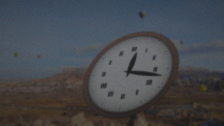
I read 12.17
